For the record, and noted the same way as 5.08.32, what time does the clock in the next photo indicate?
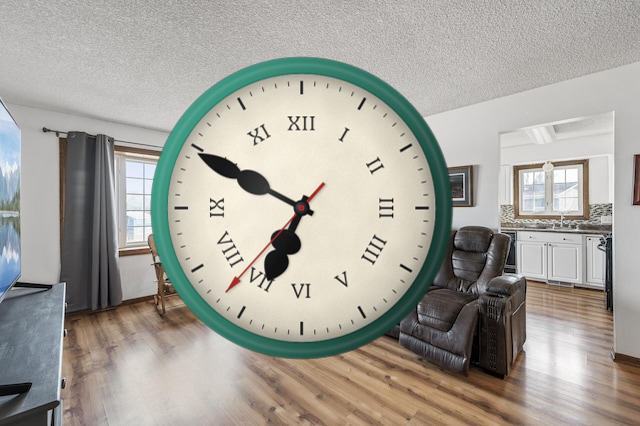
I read 6.49.37
